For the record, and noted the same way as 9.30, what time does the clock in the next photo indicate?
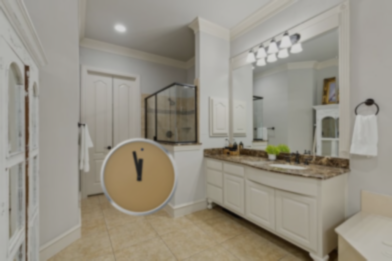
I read 11.57
